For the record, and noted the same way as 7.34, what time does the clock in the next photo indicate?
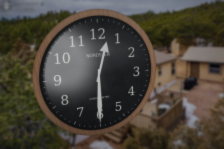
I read 12.30
